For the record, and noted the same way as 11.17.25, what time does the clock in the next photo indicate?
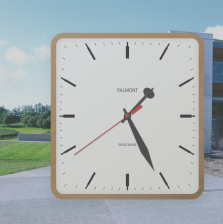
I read 1.25.39
